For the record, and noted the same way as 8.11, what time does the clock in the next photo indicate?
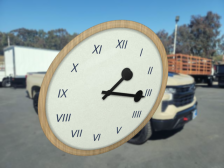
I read 1.16
